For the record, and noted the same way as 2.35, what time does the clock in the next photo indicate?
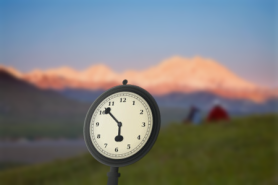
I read 5.52
